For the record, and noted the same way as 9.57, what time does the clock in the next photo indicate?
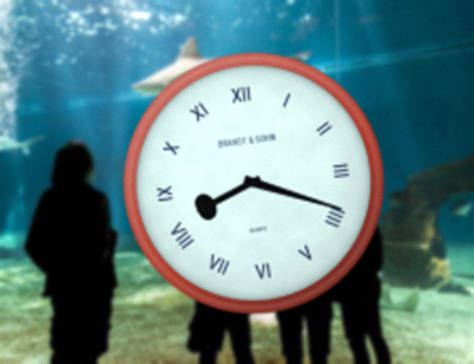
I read 8.19
